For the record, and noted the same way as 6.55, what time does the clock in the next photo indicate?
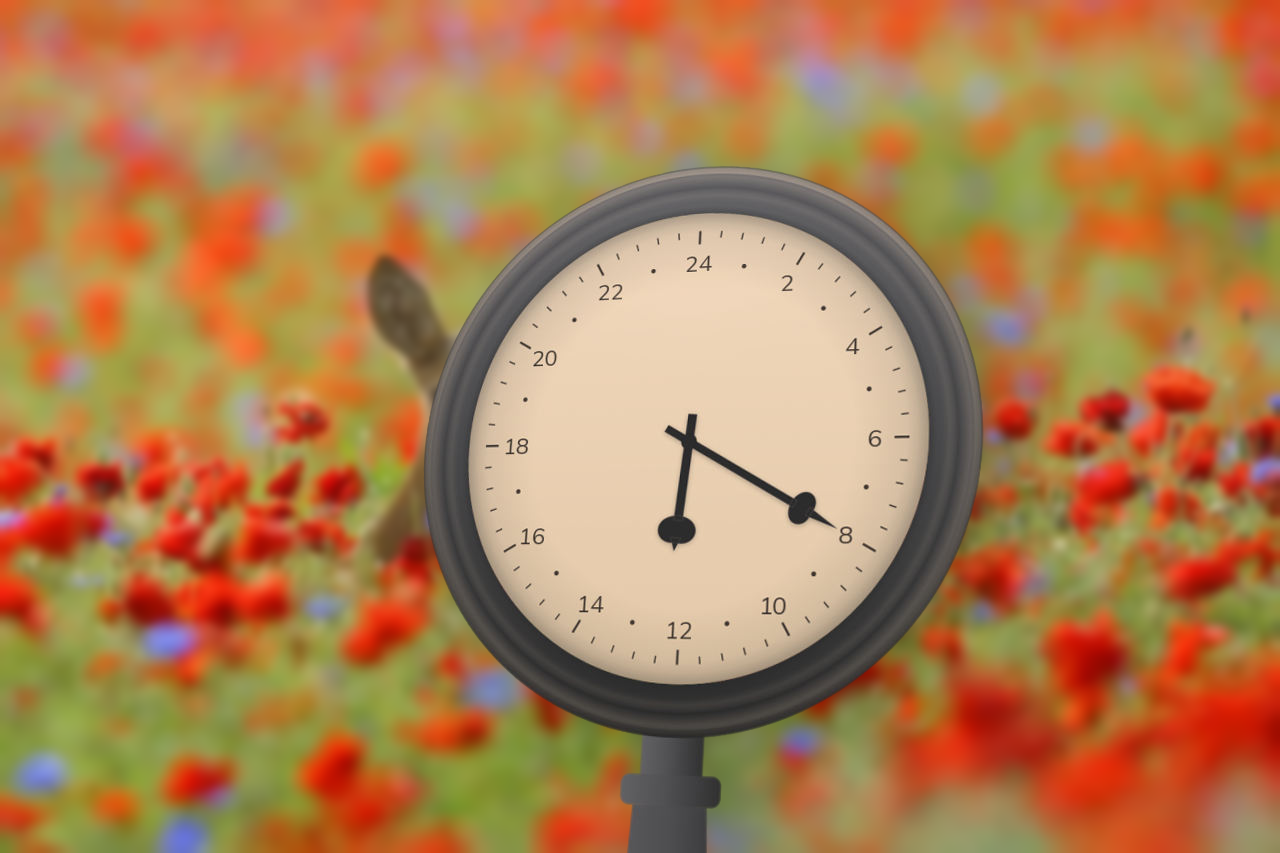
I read 12.20
